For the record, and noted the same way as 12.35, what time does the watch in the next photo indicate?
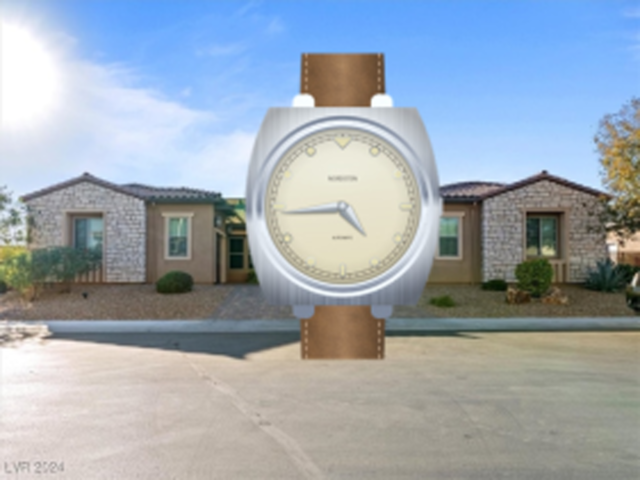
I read 4.44
